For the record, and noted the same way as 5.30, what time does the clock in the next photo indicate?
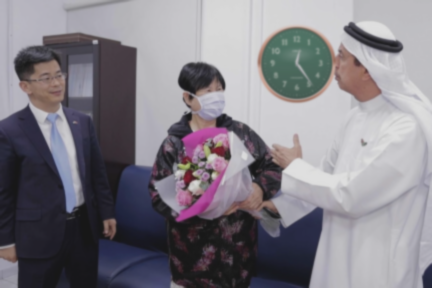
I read 12.24
